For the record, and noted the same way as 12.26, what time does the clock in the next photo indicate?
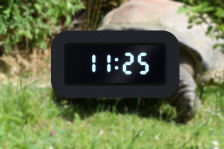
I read 11.25
